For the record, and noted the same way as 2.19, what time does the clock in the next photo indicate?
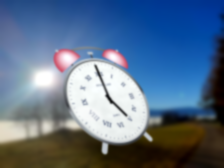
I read 5.00
